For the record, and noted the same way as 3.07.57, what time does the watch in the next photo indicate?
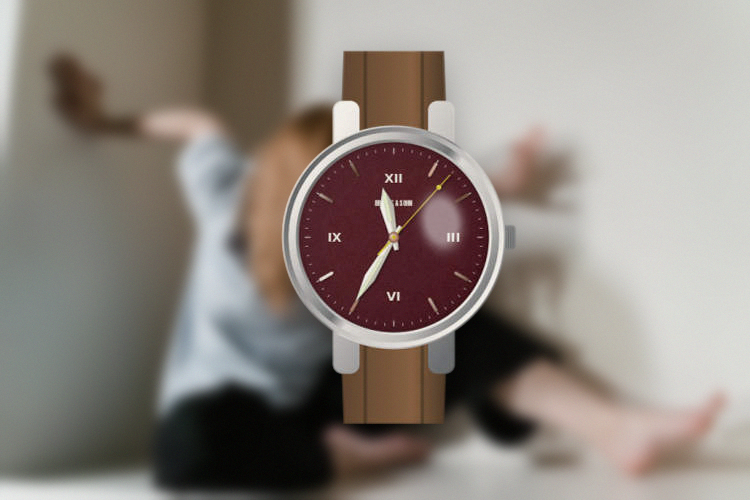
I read 11.35.07
